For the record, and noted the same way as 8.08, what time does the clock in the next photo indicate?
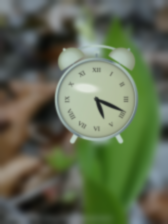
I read 5.19
